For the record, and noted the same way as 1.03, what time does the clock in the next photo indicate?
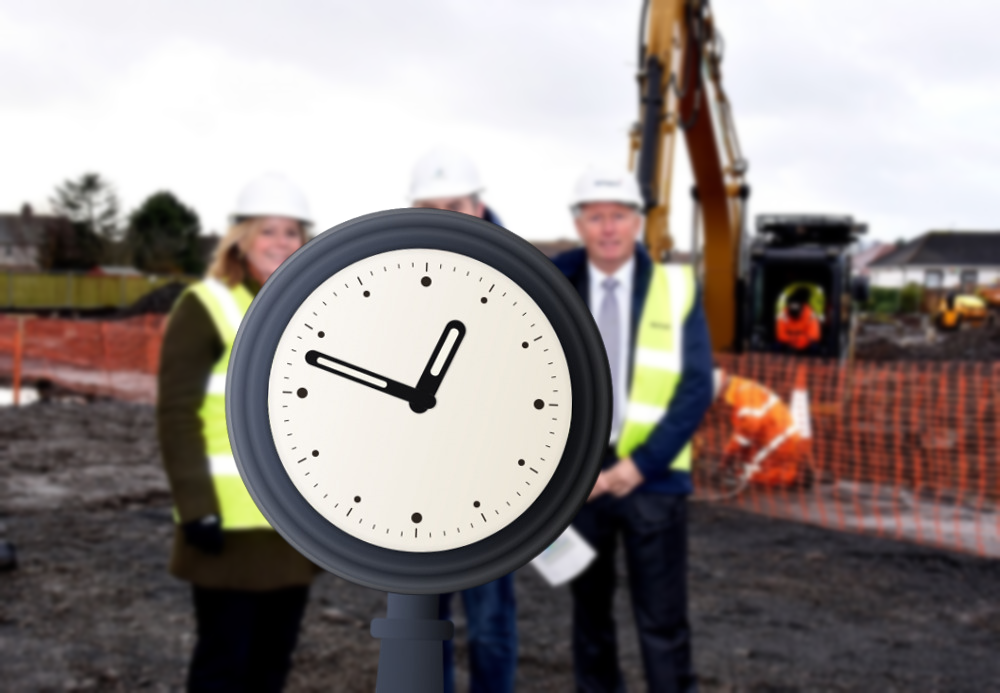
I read 12.48
